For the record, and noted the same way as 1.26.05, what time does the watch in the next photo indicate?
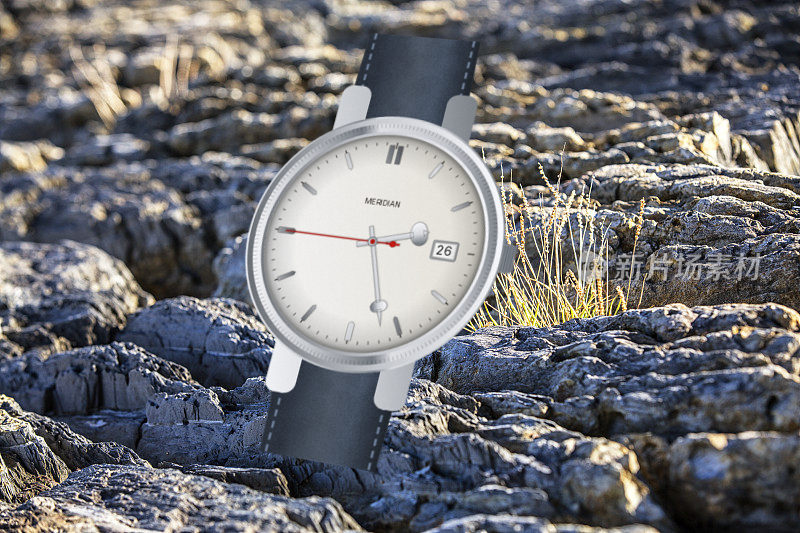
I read 2.26.45
